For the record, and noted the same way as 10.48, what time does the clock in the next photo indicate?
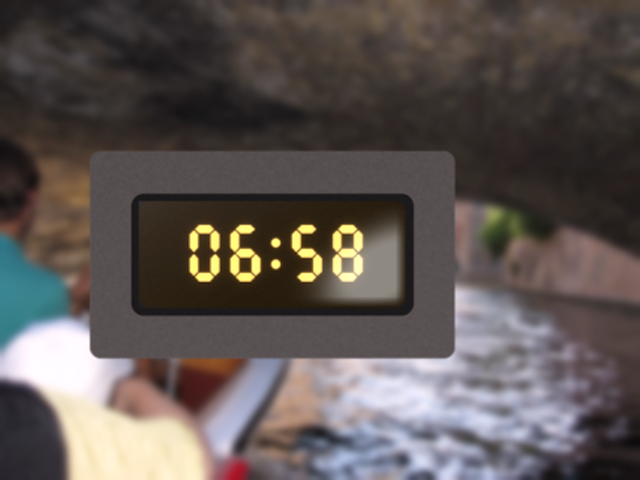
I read 6.58
